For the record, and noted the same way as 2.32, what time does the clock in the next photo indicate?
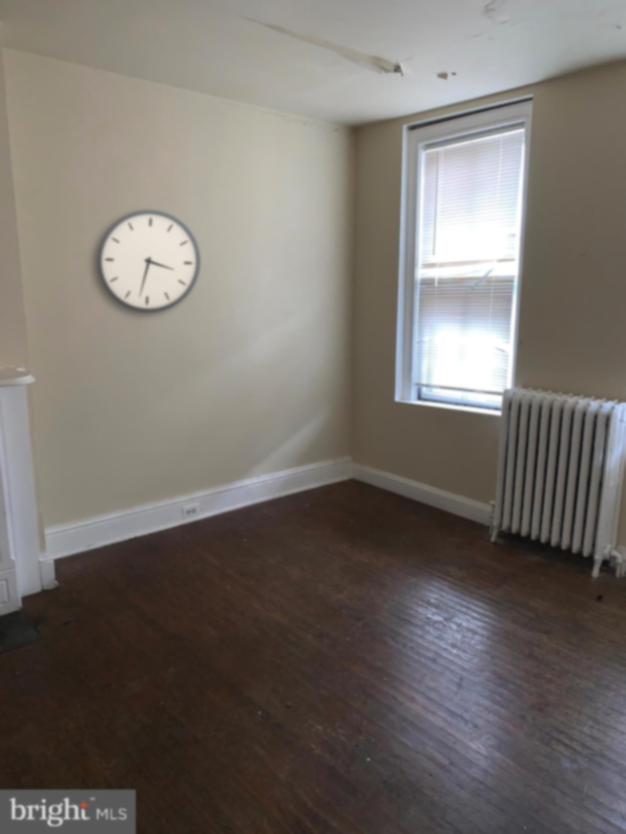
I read 3.32
